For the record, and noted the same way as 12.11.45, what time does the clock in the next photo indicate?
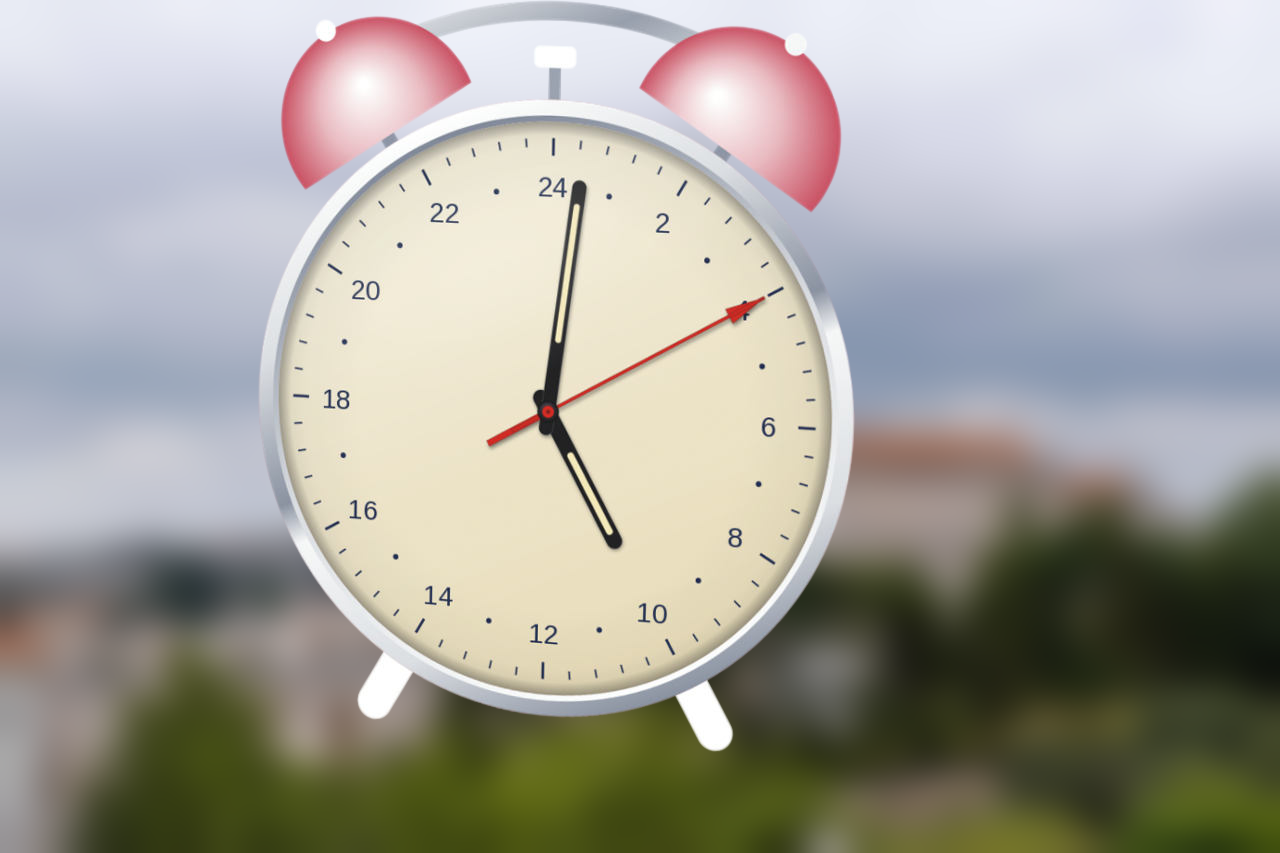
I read 10.01.10
